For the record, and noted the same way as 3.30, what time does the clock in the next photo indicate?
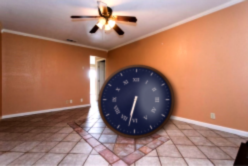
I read 6.32
